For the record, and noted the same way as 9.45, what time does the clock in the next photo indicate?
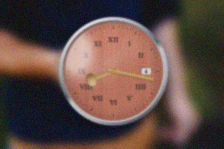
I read 8.17
